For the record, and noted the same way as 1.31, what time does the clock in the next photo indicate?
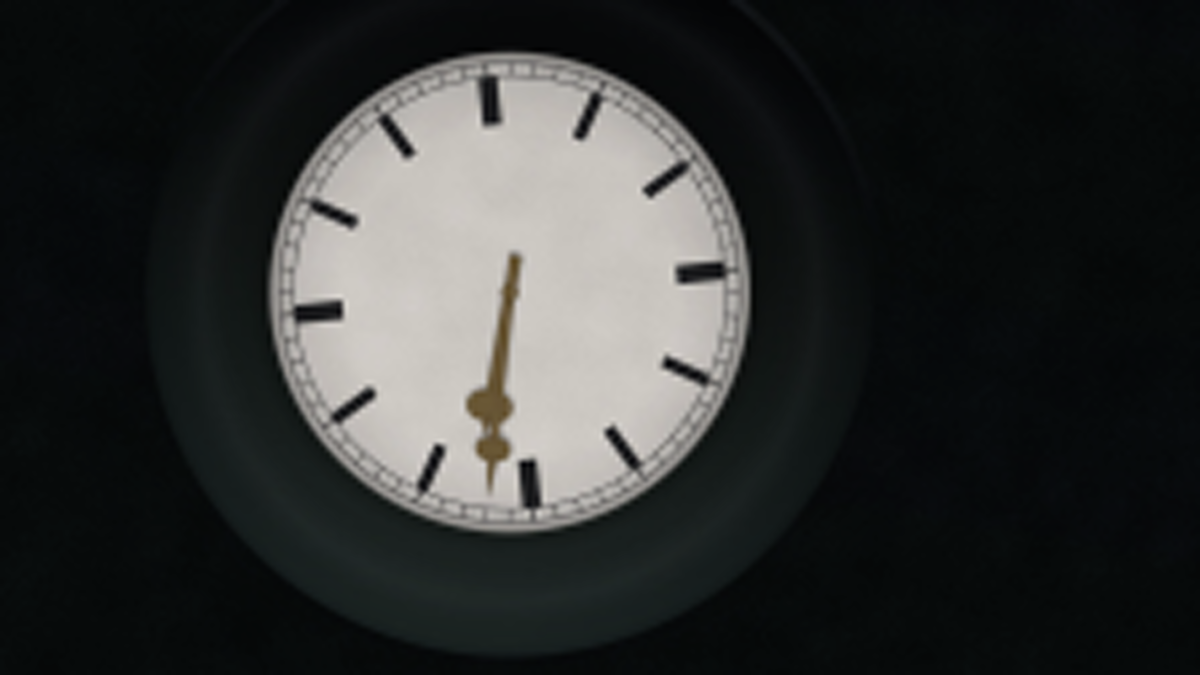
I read 6.32
